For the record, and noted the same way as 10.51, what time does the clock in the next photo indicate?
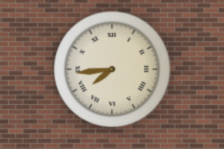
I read 7.44
